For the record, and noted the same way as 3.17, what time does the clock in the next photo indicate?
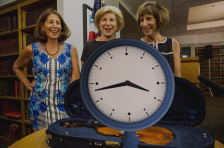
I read 3.43
